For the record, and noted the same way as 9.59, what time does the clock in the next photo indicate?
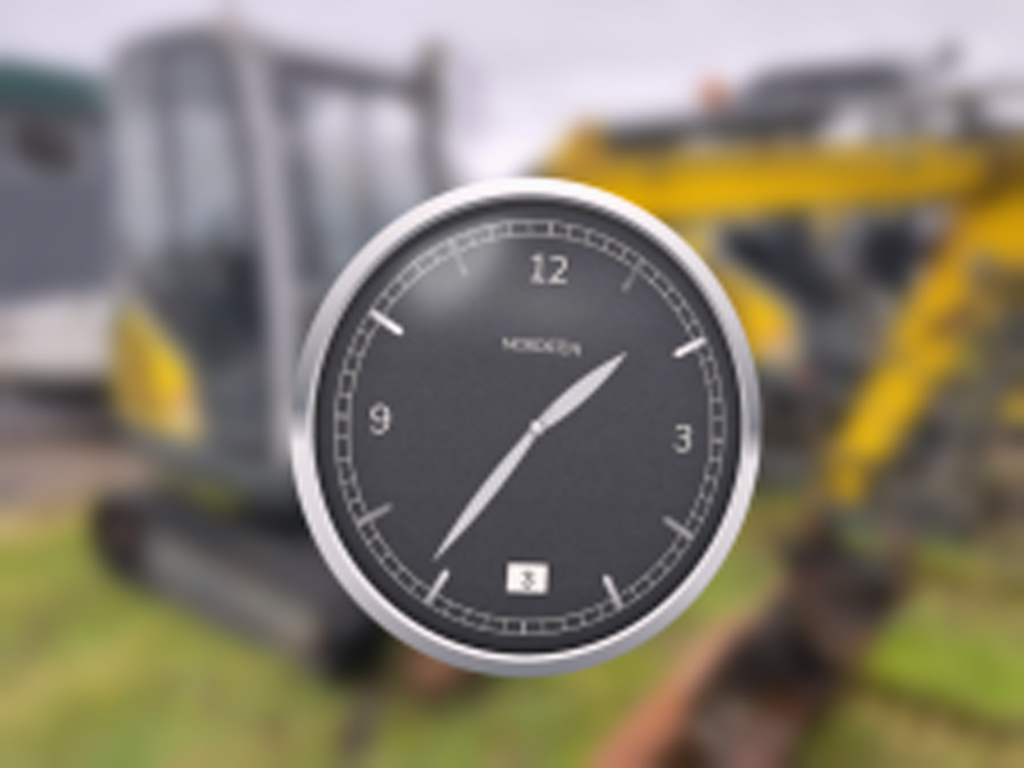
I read 1.36
